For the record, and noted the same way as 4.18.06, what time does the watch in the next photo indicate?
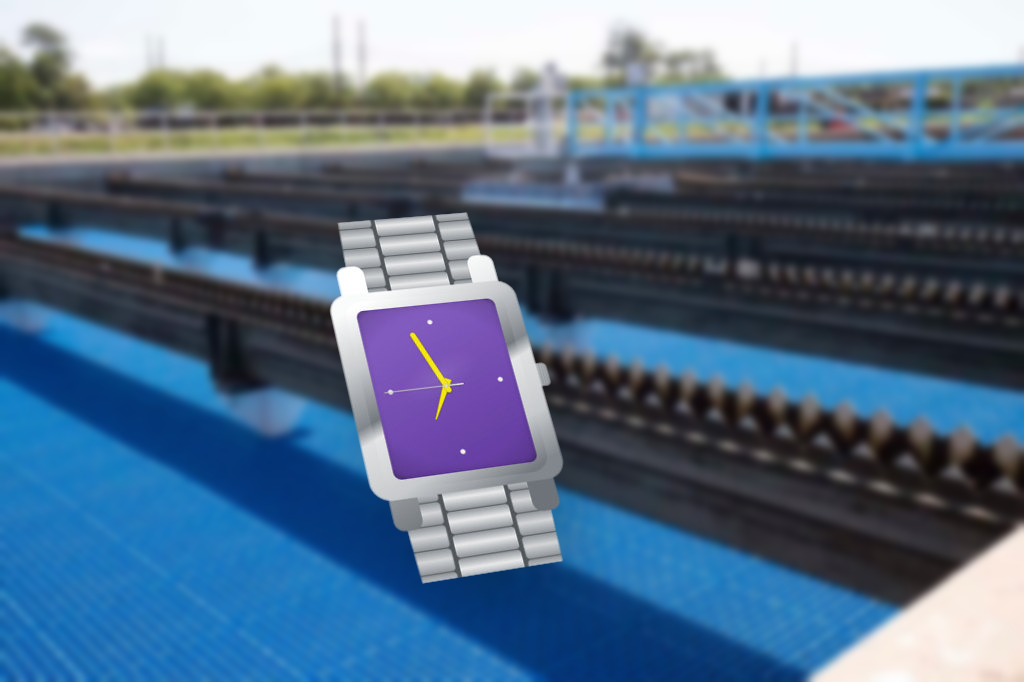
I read 6.56.45
